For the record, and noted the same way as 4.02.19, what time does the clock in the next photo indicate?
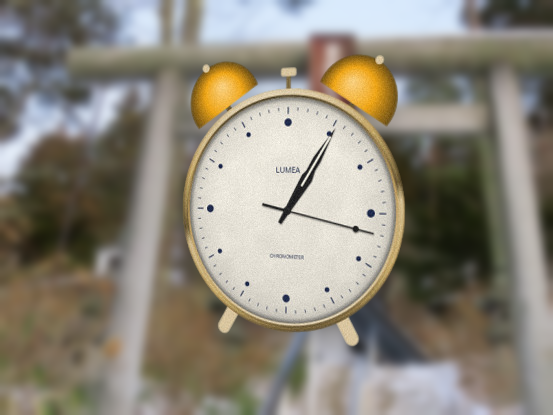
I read 1.05.17
